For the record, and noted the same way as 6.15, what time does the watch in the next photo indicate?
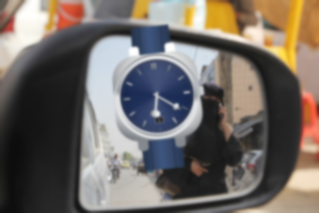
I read 6.21
